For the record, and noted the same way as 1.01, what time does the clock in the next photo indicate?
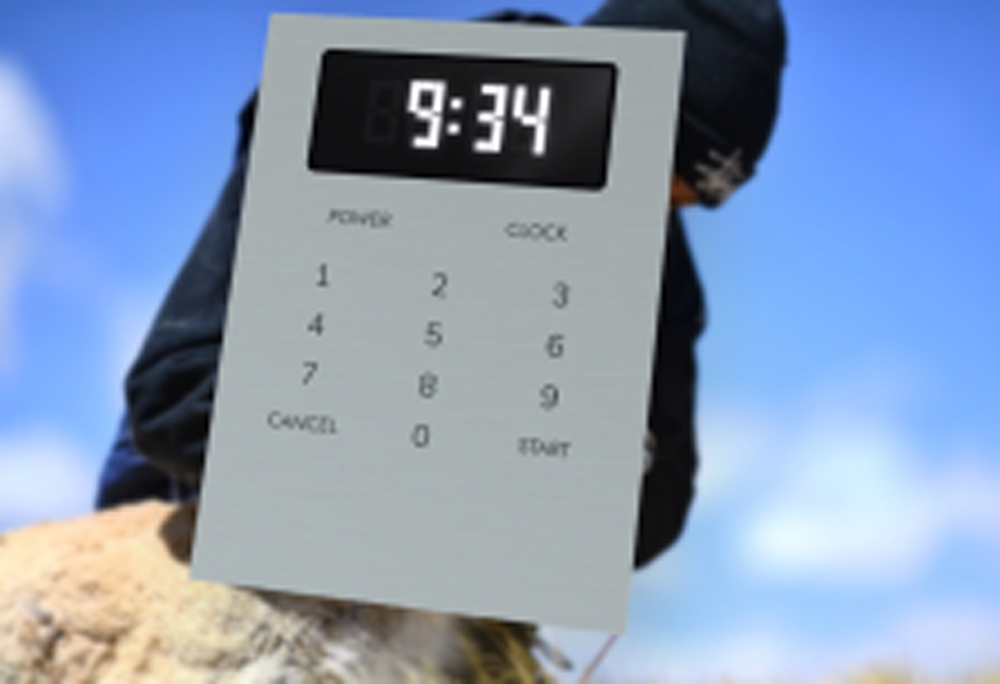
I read 9.34
